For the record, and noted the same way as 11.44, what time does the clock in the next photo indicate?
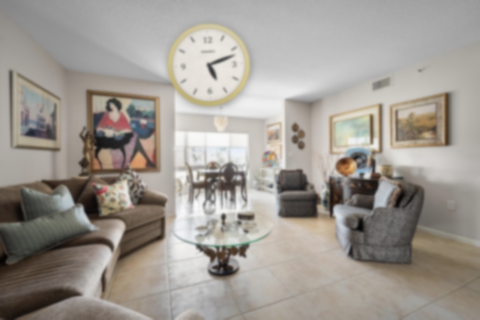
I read 5.12
